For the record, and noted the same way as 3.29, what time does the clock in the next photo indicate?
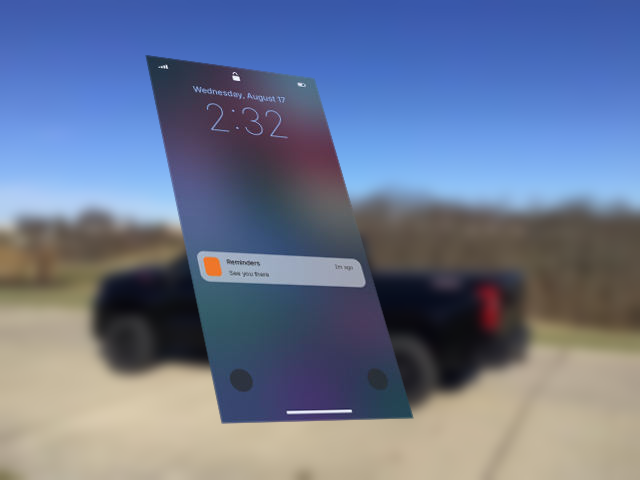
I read 2.32
